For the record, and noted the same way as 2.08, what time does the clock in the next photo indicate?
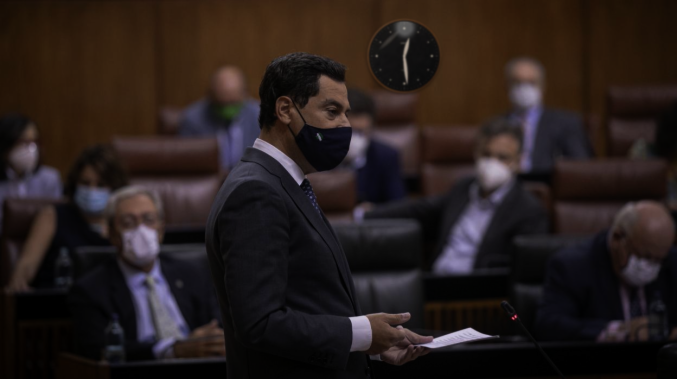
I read 12.29
